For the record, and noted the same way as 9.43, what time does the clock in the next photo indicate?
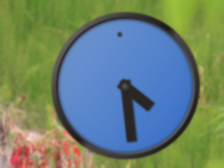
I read 4.30
